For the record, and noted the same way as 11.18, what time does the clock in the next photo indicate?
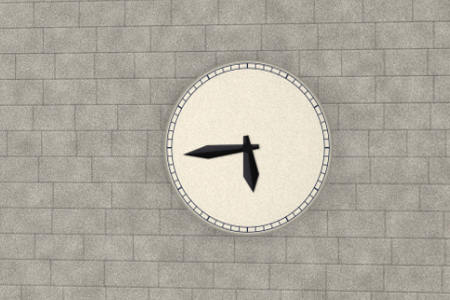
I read 5.44
